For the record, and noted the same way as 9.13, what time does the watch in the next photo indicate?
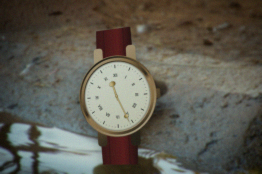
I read 11.26
